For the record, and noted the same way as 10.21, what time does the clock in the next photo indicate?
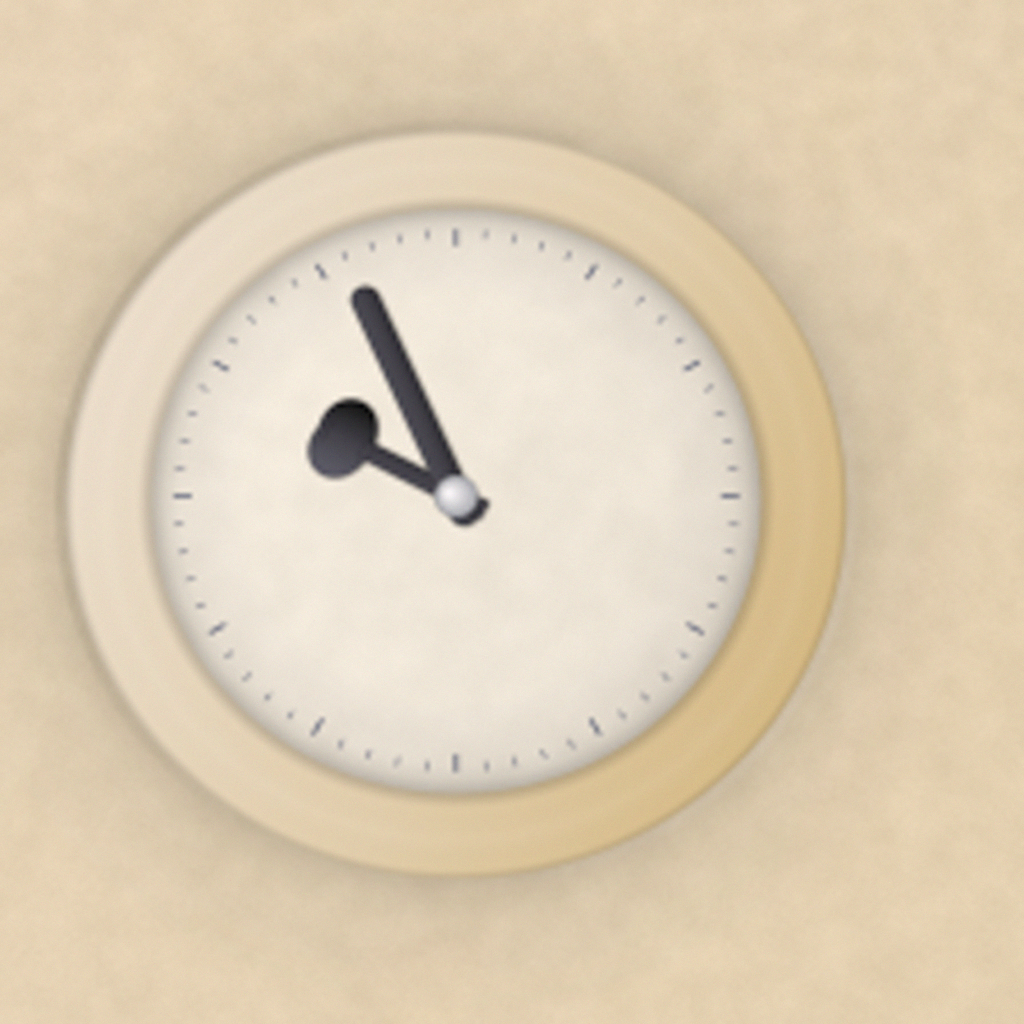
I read 9.56
